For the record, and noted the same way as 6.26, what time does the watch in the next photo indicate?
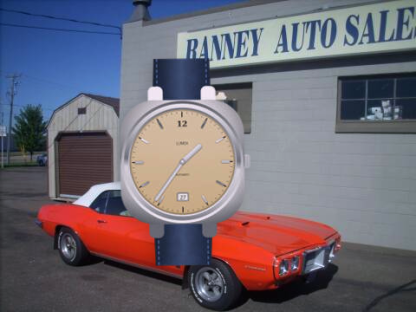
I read 1.36
